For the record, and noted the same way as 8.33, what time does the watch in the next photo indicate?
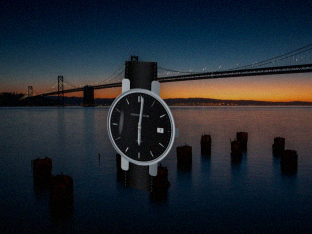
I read 6.01
